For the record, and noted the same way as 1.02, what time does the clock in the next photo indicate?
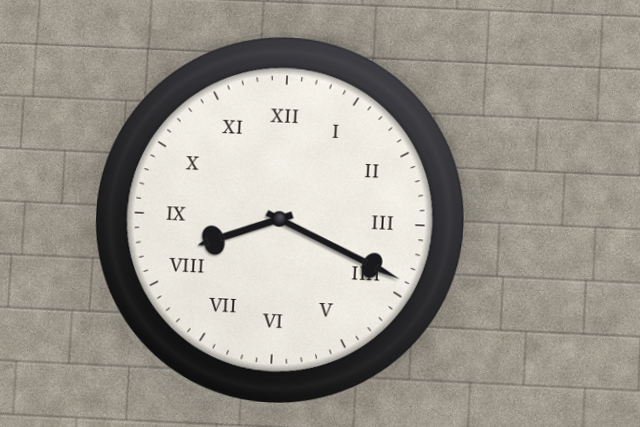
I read 8.19
